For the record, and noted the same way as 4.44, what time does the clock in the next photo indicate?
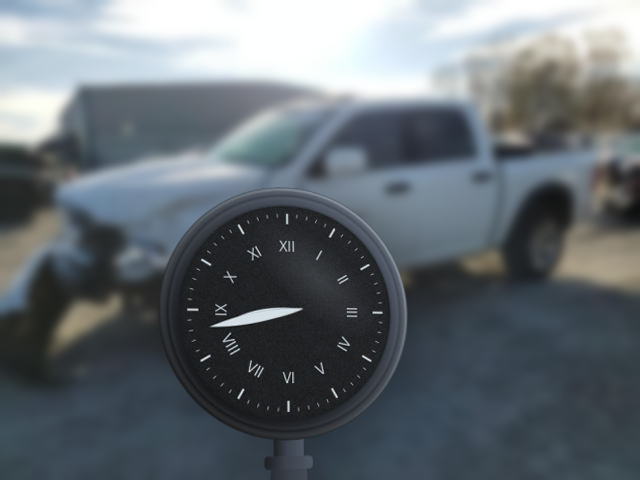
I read 8.43
